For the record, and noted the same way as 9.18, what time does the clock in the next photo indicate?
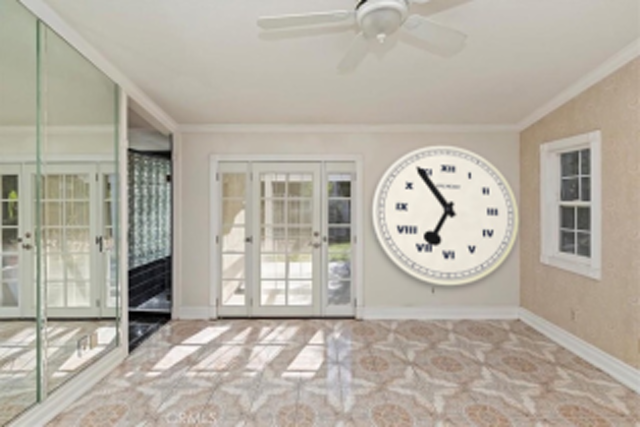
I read 6.54
